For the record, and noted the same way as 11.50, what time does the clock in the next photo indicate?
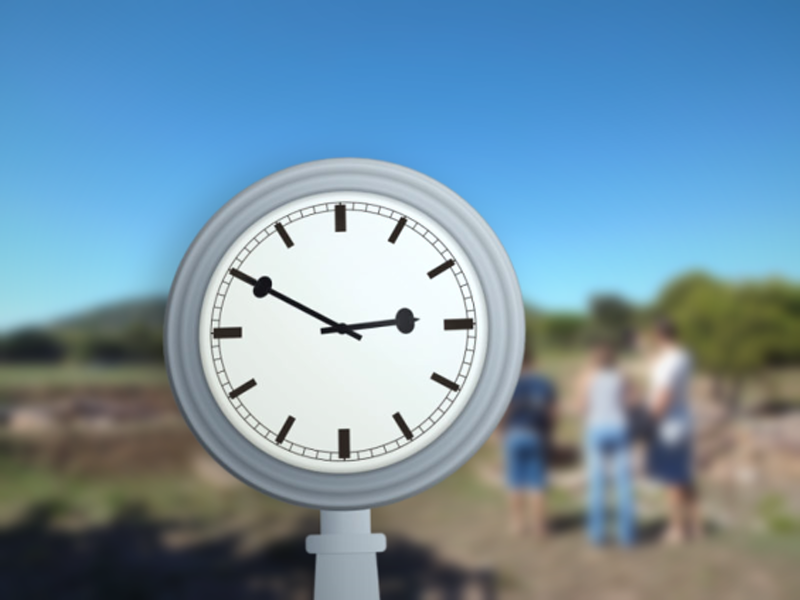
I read 2.50
